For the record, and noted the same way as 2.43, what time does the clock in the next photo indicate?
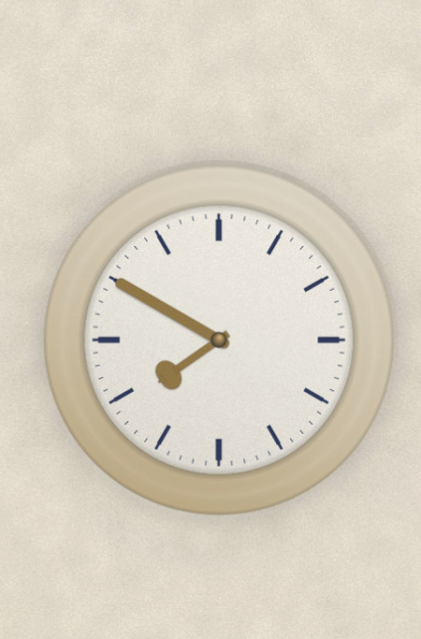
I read 7.50
